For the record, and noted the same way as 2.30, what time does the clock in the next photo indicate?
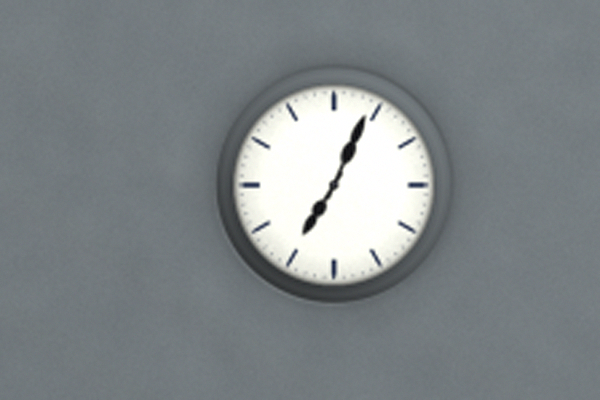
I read 7.04
